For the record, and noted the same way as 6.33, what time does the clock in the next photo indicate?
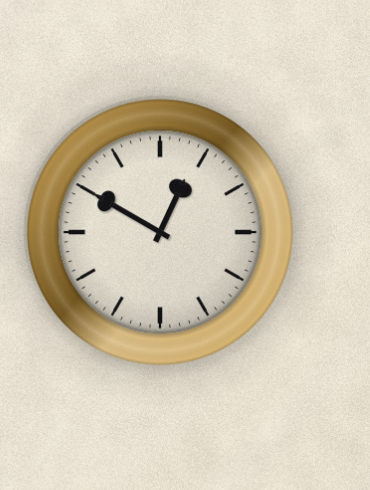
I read 12.50
